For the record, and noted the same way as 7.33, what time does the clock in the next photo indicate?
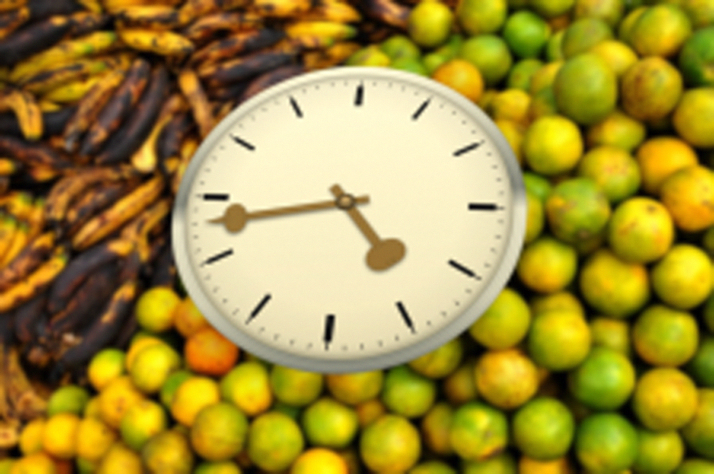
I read 4.43
